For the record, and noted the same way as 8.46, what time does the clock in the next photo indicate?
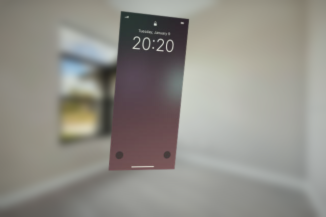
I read 20.20
